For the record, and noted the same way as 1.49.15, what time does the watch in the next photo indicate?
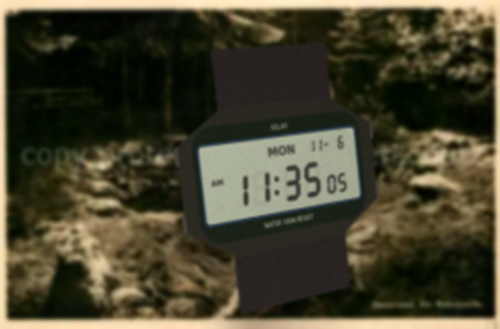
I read 11.35.05
